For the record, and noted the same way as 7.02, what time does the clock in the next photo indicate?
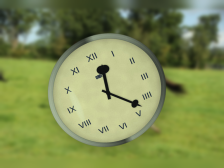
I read 12.23
